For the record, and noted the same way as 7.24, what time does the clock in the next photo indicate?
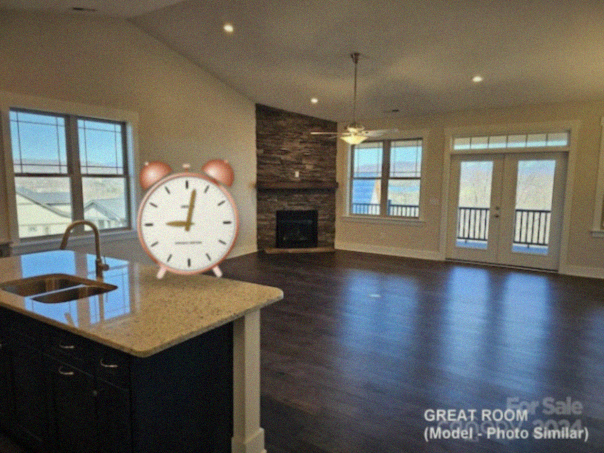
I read 9.02
